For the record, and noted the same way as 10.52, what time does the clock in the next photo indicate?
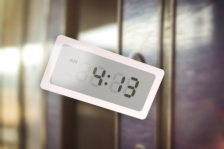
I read 4.13
